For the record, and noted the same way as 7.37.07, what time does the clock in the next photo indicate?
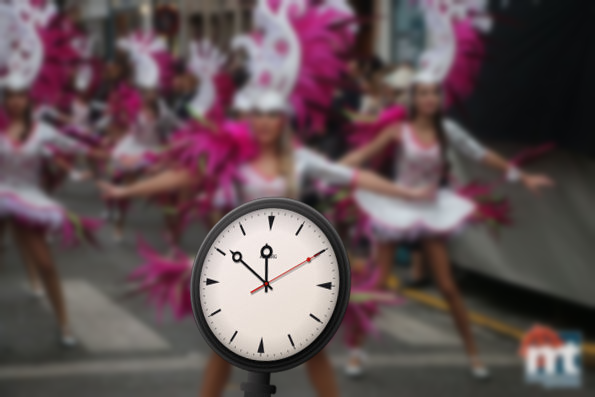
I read 11.51.10
